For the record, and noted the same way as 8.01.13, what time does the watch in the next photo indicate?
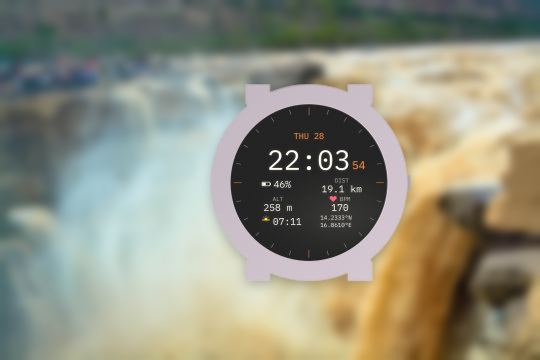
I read 22.03.54
